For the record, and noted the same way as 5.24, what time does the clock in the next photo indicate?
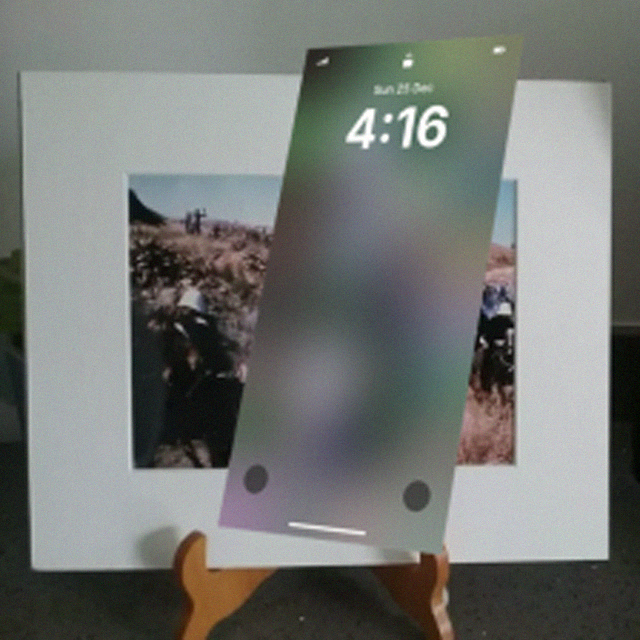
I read 4.16
